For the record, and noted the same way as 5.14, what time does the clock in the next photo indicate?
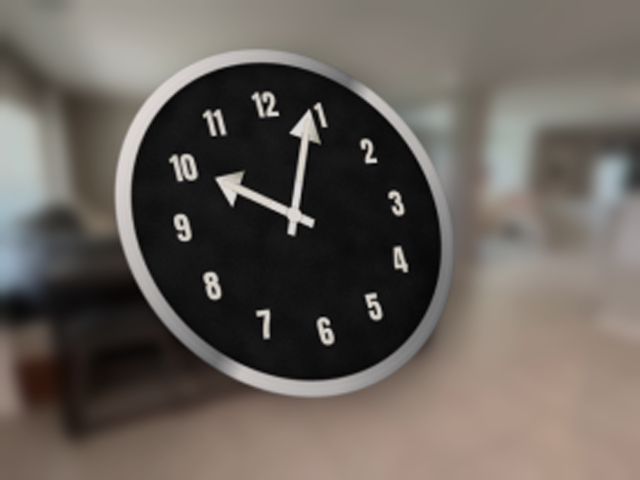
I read 10.04
